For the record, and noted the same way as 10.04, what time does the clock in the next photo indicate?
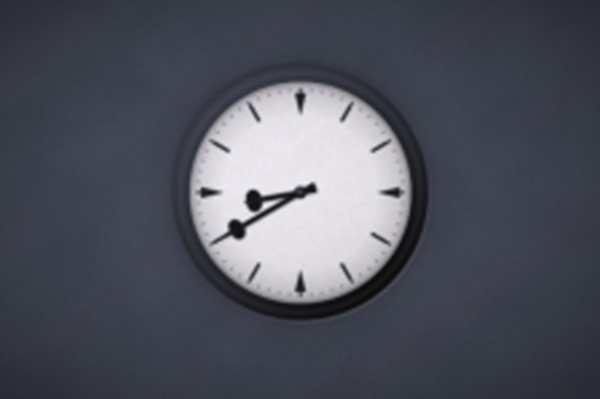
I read 8.40
